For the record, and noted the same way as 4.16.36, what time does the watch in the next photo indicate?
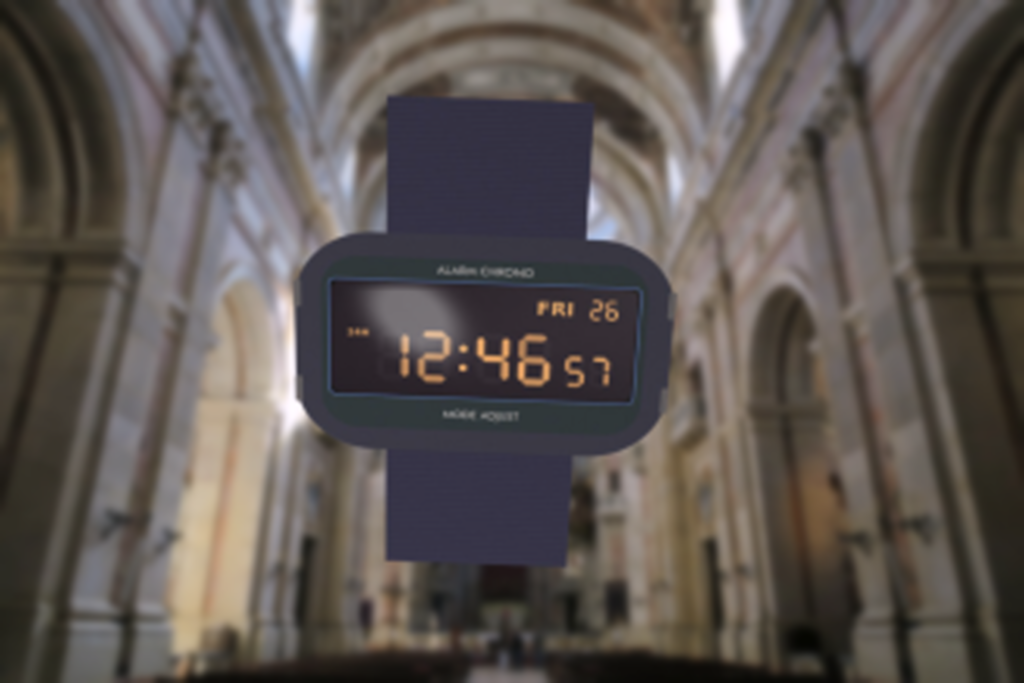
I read 12.46.57
